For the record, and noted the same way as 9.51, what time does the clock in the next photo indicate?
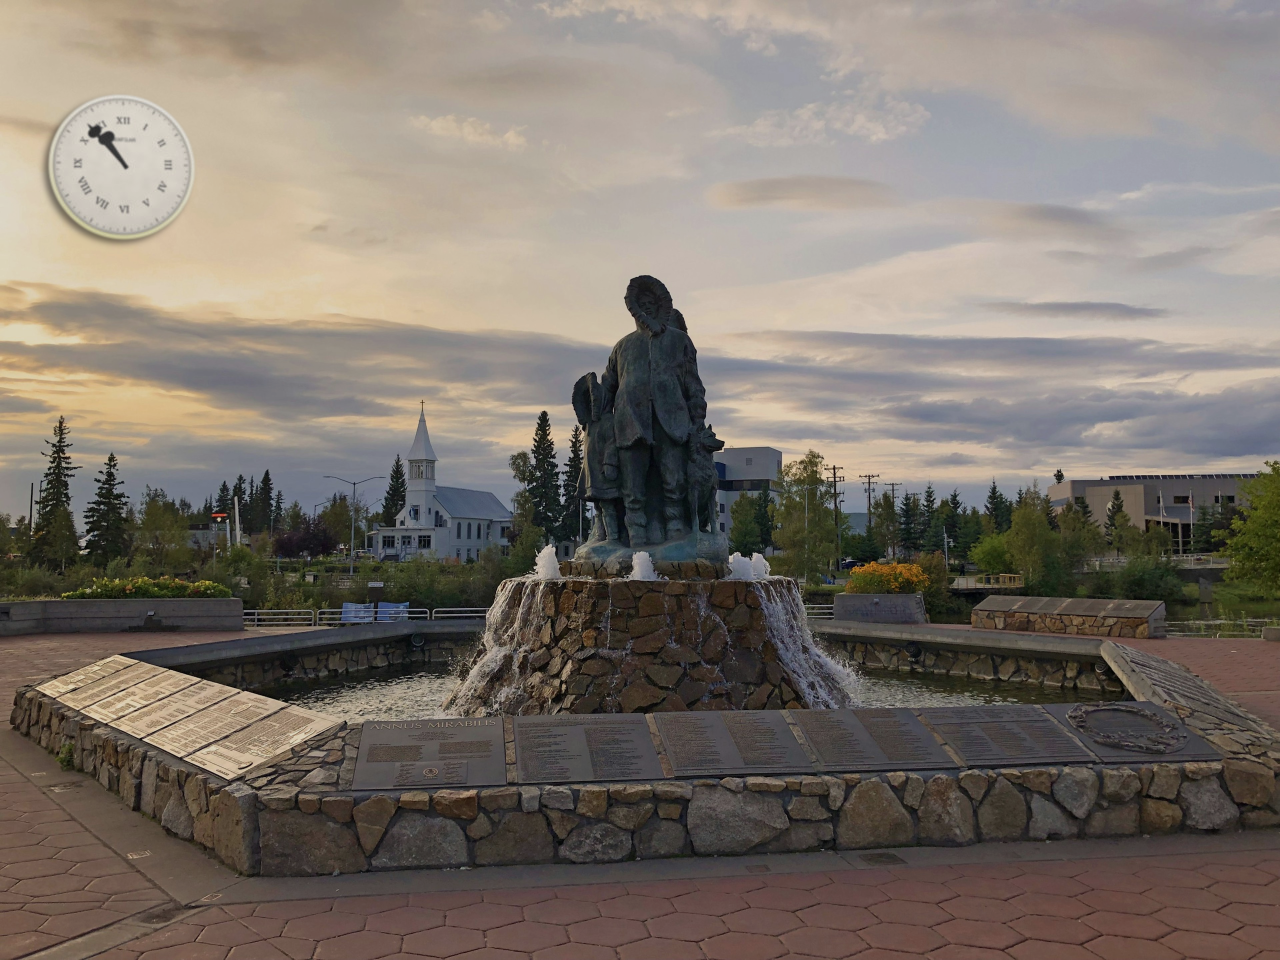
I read 10.53
